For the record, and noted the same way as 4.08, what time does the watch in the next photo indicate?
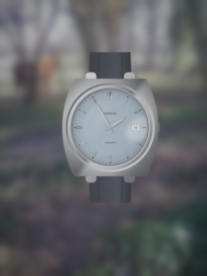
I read 1.55
